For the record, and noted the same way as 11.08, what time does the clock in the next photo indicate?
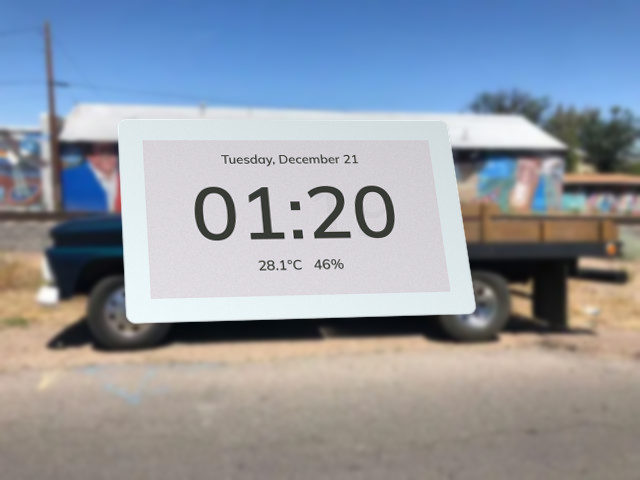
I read 1.20
